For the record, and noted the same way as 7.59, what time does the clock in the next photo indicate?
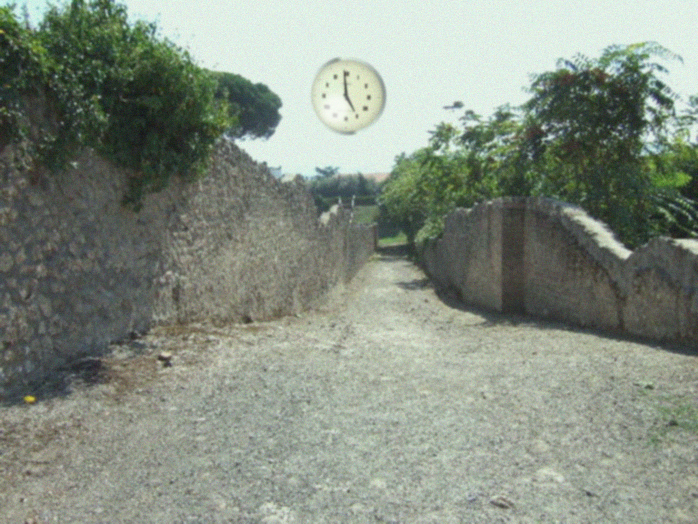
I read 4.59
